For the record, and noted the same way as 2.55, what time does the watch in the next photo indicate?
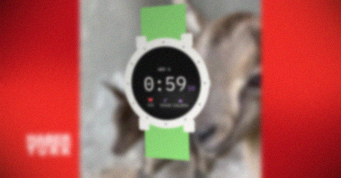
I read 0.59
